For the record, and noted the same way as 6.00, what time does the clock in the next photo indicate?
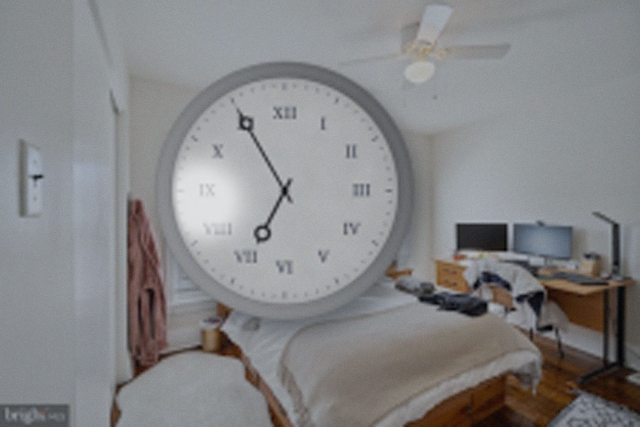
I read 6.55
